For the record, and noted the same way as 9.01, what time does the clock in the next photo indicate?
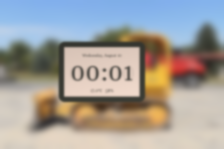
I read 0.01
